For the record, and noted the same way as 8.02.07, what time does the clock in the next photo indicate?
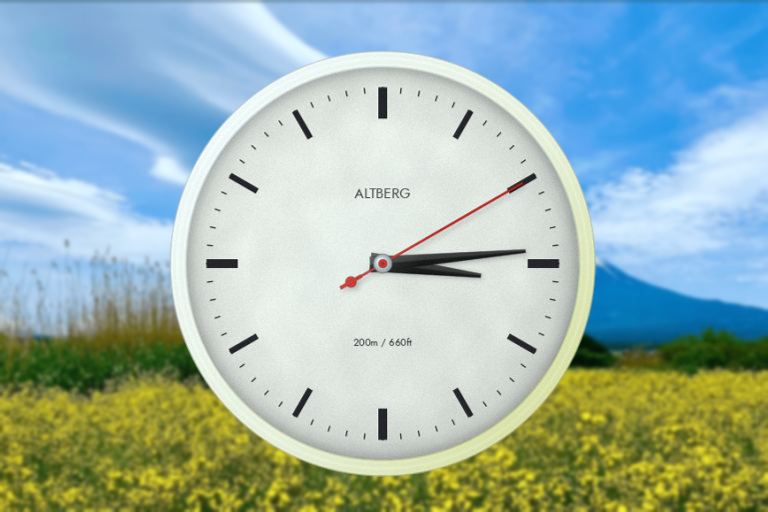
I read 3.14.10
